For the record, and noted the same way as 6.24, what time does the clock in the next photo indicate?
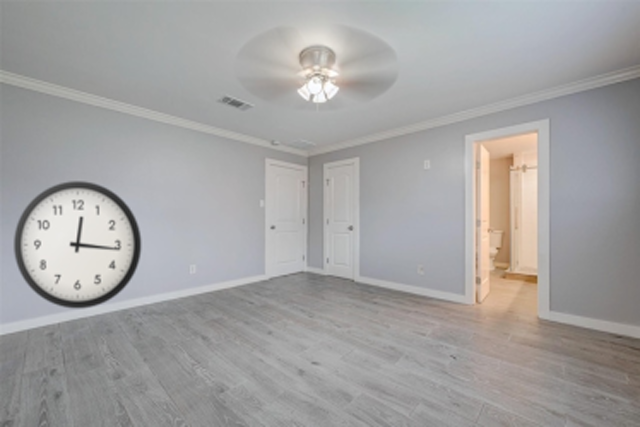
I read 12.16
